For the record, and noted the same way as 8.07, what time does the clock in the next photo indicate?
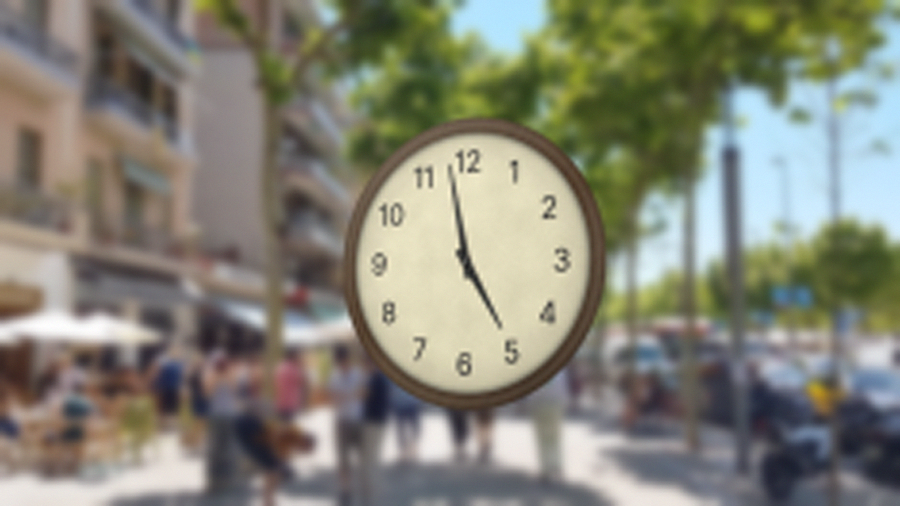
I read 4.58
